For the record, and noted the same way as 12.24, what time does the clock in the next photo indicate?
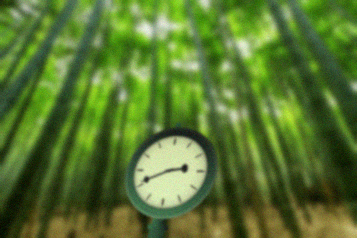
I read 2.41
